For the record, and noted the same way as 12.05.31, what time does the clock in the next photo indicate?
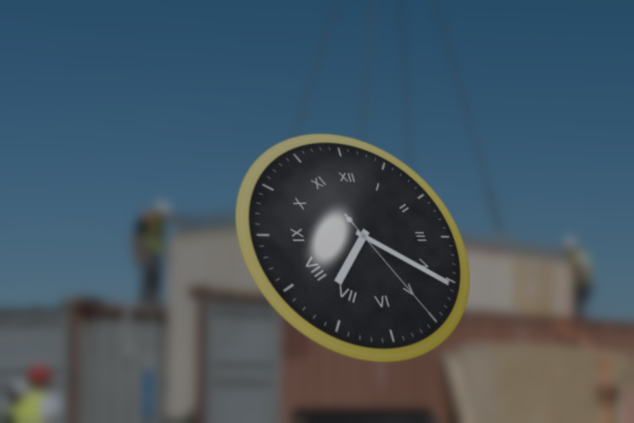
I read 7.20.25
